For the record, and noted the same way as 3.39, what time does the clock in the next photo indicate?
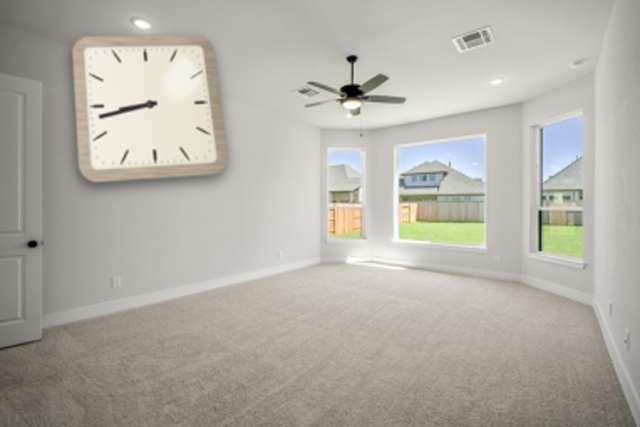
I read 8.43
